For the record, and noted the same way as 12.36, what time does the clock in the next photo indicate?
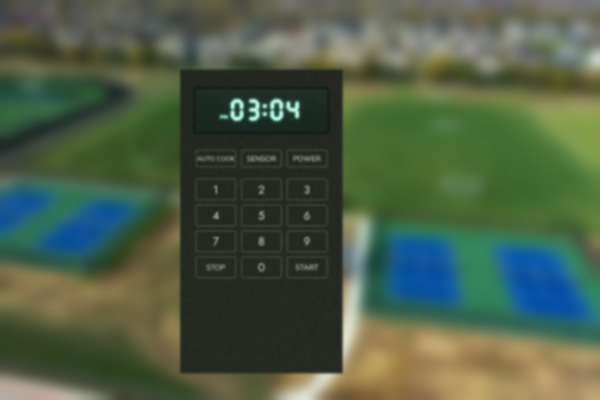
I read 3.04
